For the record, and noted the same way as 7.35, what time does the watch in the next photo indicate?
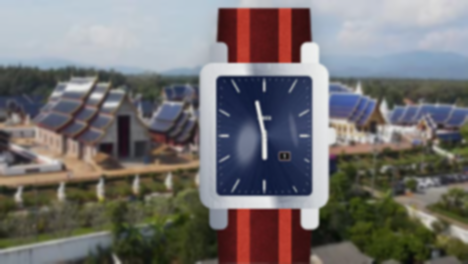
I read 5.58
